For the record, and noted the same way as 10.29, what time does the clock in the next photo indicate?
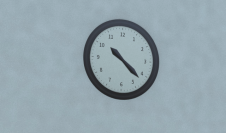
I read 10.22
